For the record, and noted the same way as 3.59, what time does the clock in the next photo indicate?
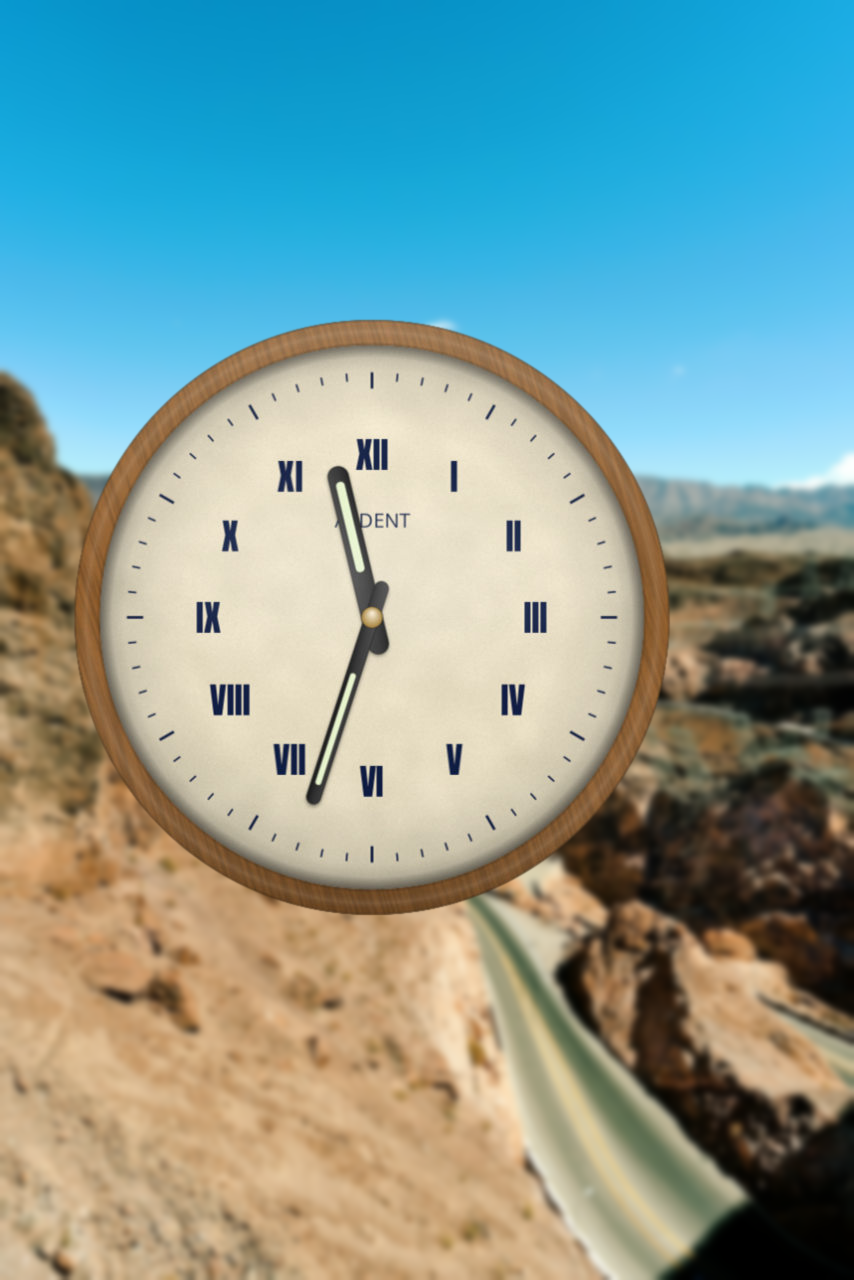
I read 11.33
